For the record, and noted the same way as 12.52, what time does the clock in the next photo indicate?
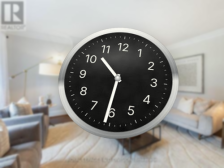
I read 10.31
